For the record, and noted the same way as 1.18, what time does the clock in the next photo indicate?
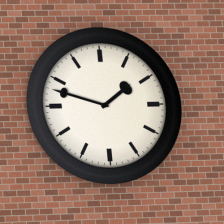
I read 1.48
